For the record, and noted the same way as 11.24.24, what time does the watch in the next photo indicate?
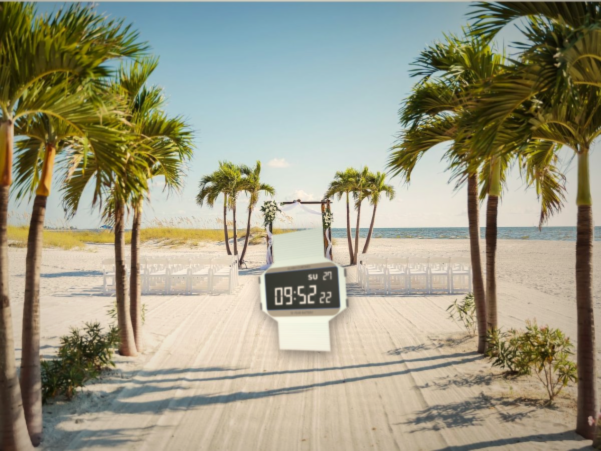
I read 9.52.22
